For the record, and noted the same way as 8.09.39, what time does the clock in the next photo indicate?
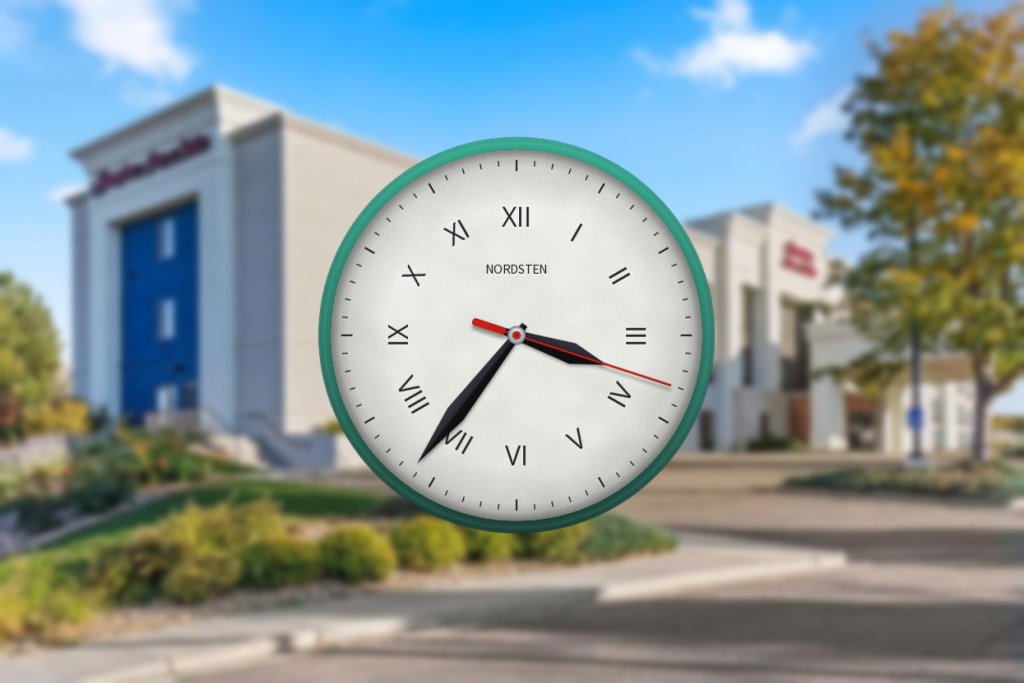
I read 3.36.18
